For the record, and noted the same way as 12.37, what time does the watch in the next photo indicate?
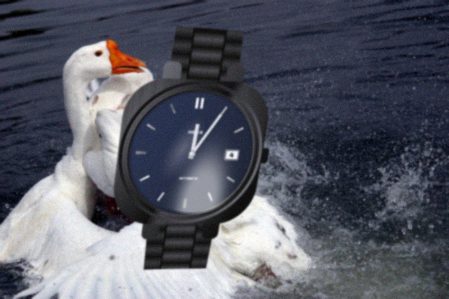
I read 12.05
